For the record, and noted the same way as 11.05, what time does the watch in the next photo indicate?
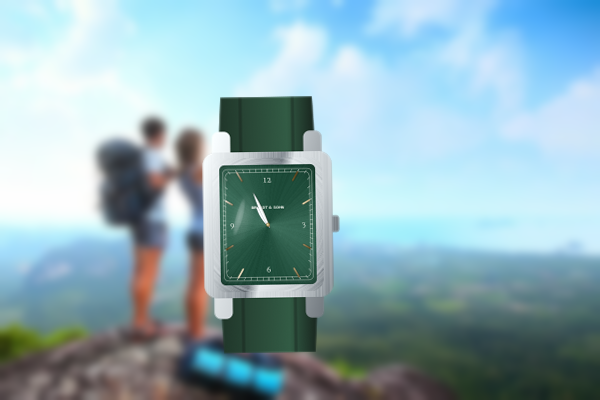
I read 10.56
